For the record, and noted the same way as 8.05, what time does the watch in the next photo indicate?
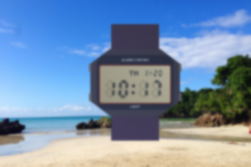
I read 10.17
